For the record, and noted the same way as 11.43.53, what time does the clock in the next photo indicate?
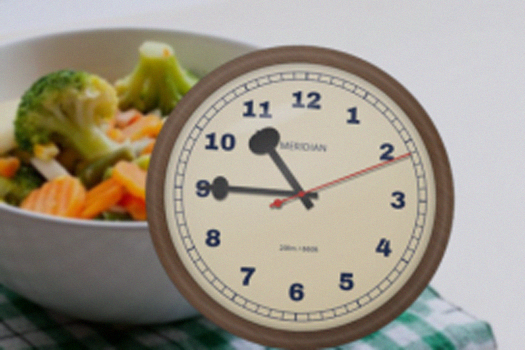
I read 10.45.11
